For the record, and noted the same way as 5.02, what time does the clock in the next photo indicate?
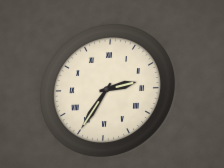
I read 2.35
